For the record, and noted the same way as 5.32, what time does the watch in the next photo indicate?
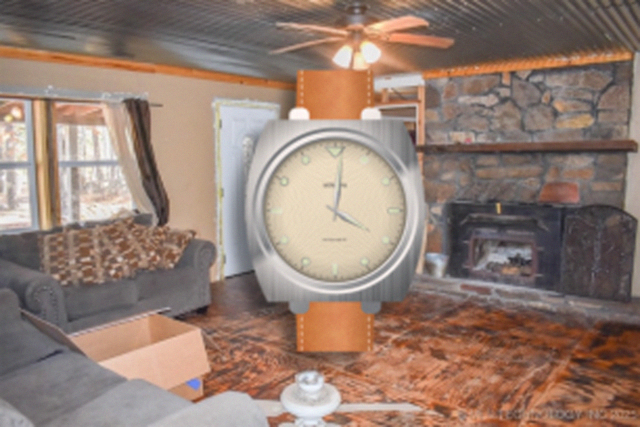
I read 4.01
